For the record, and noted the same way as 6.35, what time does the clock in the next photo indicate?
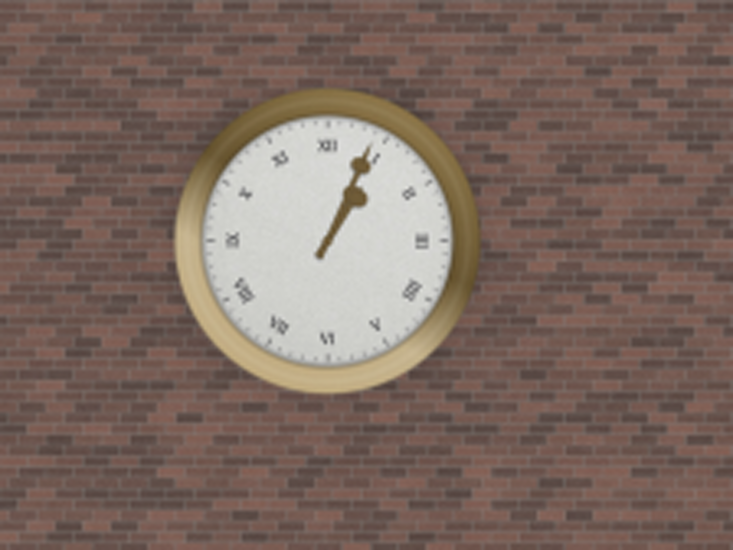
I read 1.04
